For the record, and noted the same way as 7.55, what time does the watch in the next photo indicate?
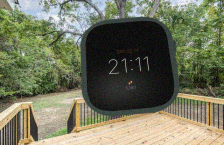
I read 21.11
